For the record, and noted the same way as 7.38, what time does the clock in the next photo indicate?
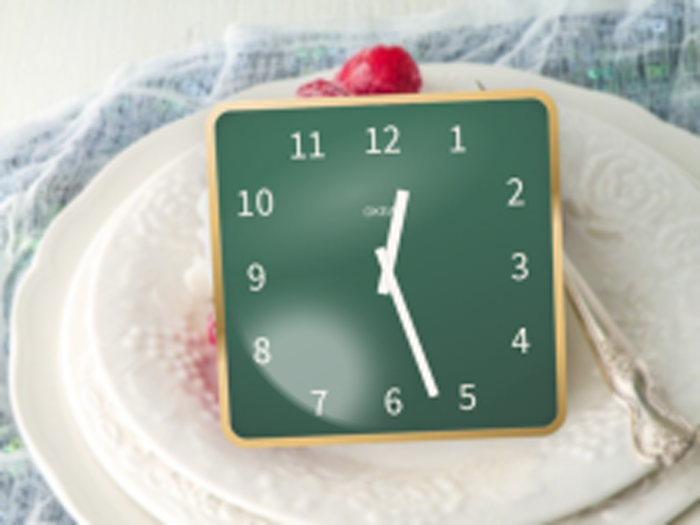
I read 12.27
